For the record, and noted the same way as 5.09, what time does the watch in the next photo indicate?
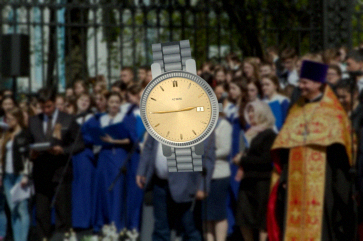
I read 2.45
